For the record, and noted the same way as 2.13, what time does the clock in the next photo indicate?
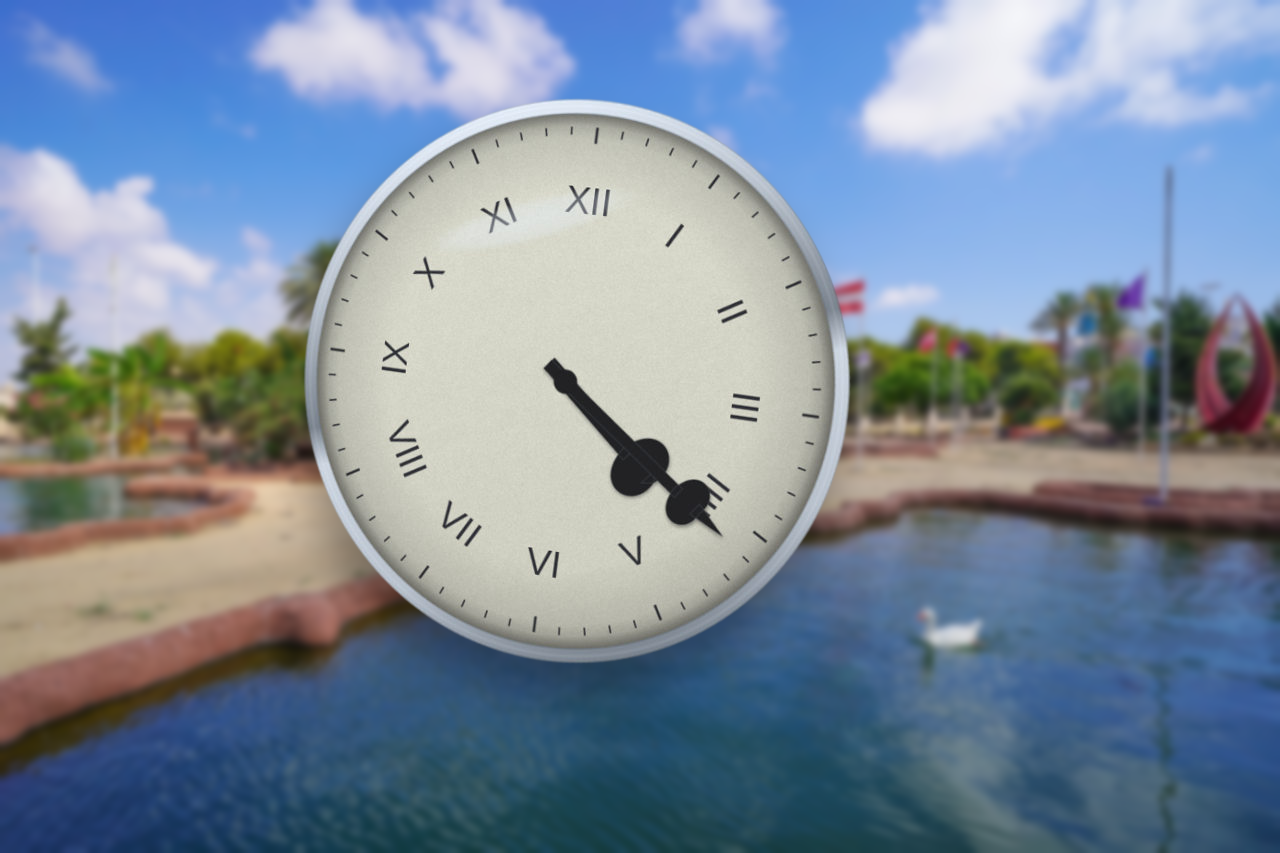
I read 4.21
